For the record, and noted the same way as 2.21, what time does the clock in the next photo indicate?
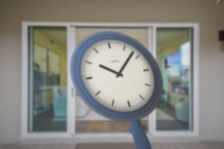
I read 10.08
